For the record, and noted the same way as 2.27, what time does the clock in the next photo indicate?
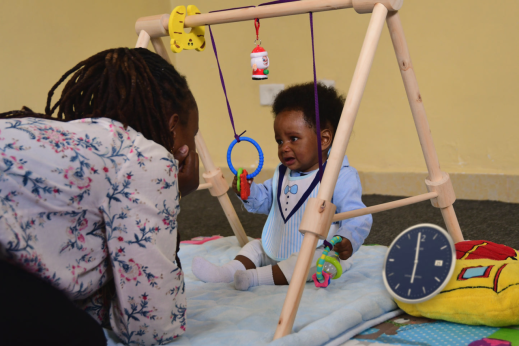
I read 5.59
